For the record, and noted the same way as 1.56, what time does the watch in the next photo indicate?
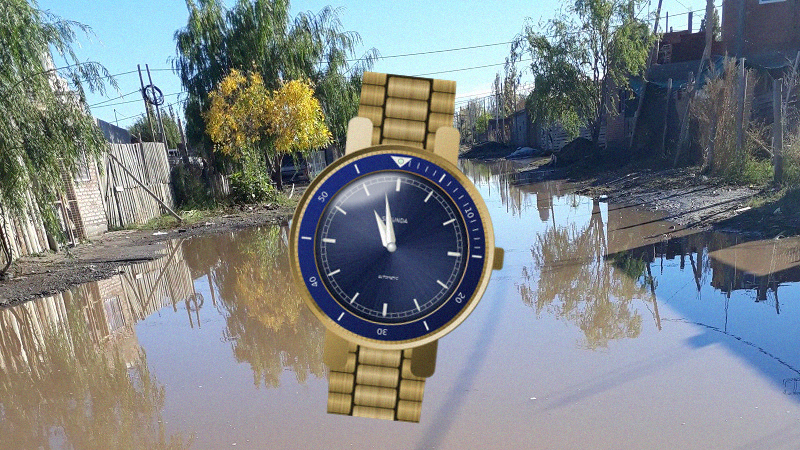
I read 10.58
